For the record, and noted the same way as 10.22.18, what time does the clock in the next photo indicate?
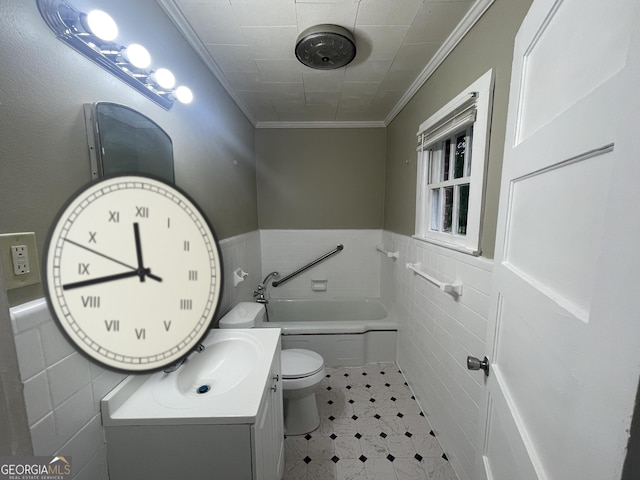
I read 11.42.48
